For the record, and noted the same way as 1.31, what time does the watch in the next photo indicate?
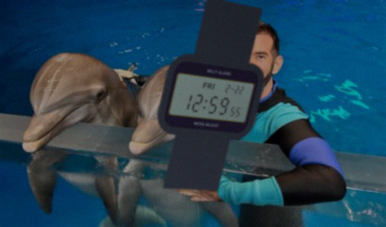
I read 12.59
